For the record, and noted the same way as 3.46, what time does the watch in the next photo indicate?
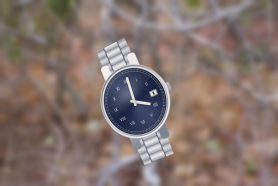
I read 4.01
